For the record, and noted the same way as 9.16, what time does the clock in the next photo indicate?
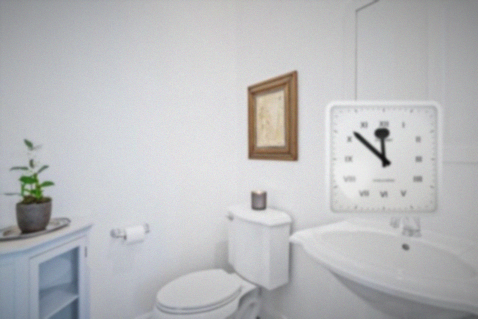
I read 11.52
